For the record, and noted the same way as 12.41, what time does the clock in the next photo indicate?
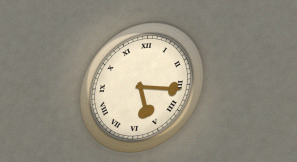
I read 5.16
